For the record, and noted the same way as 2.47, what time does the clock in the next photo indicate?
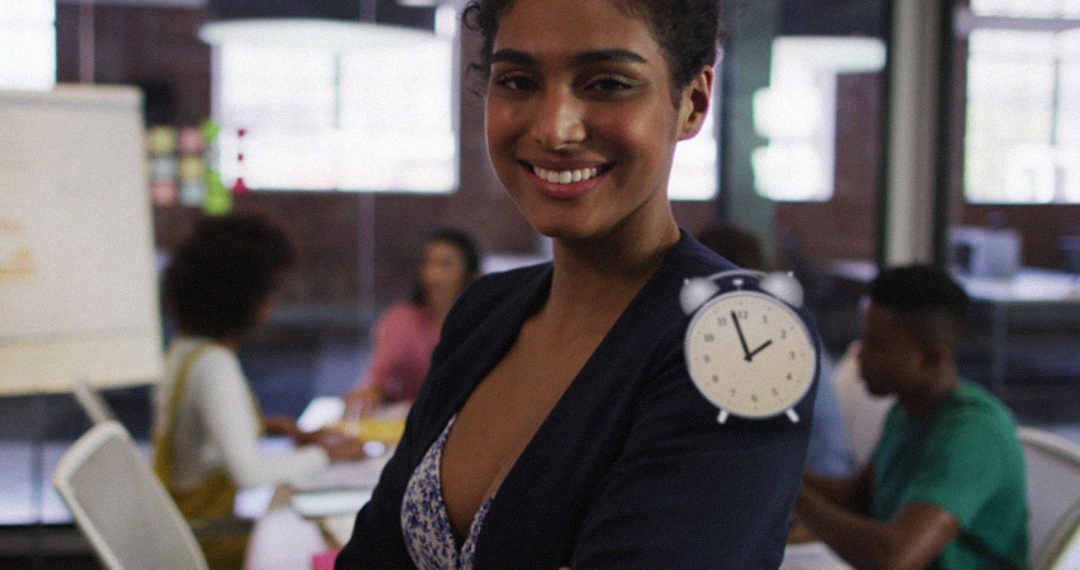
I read 1.58
